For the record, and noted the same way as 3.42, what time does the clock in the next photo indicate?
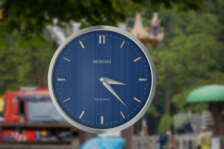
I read 3.23
